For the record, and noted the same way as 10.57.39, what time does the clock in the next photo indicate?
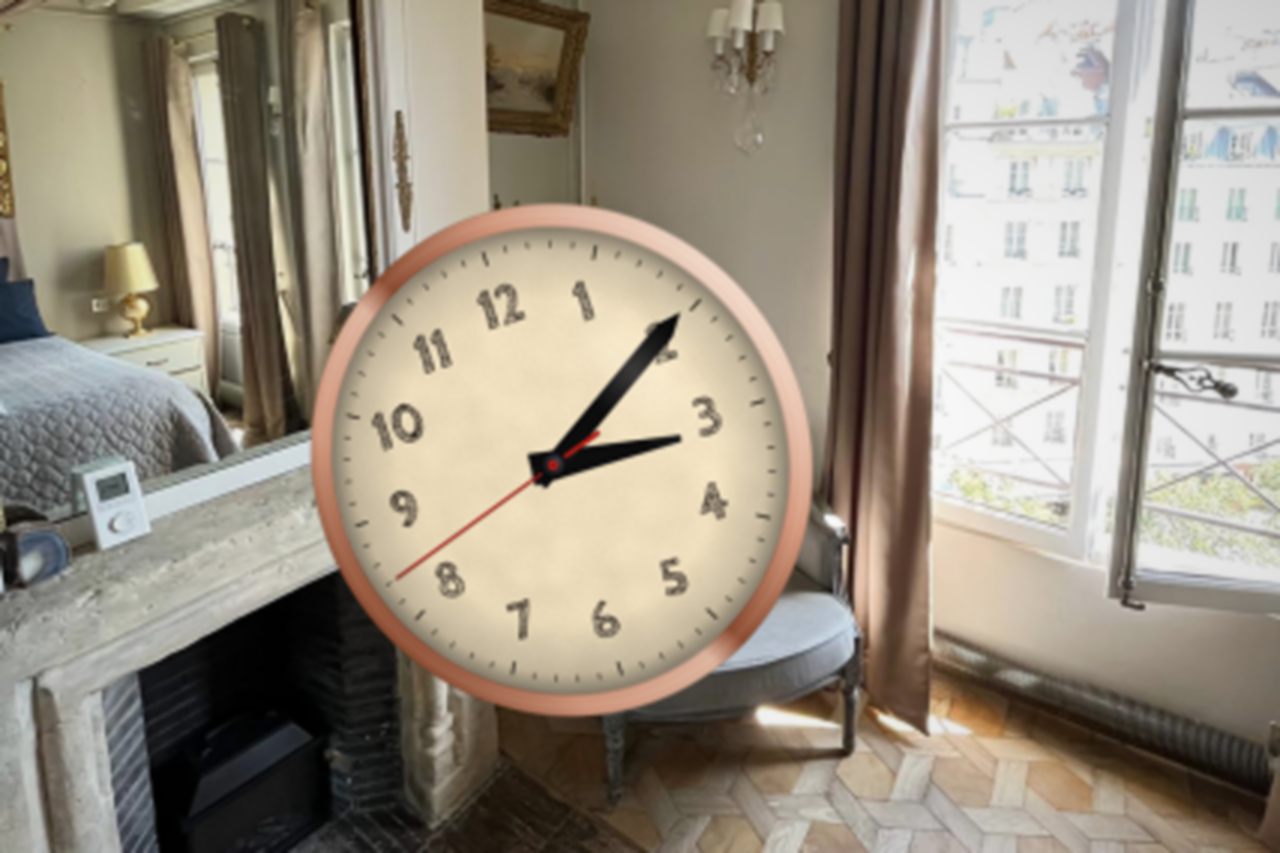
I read 3.09.42
